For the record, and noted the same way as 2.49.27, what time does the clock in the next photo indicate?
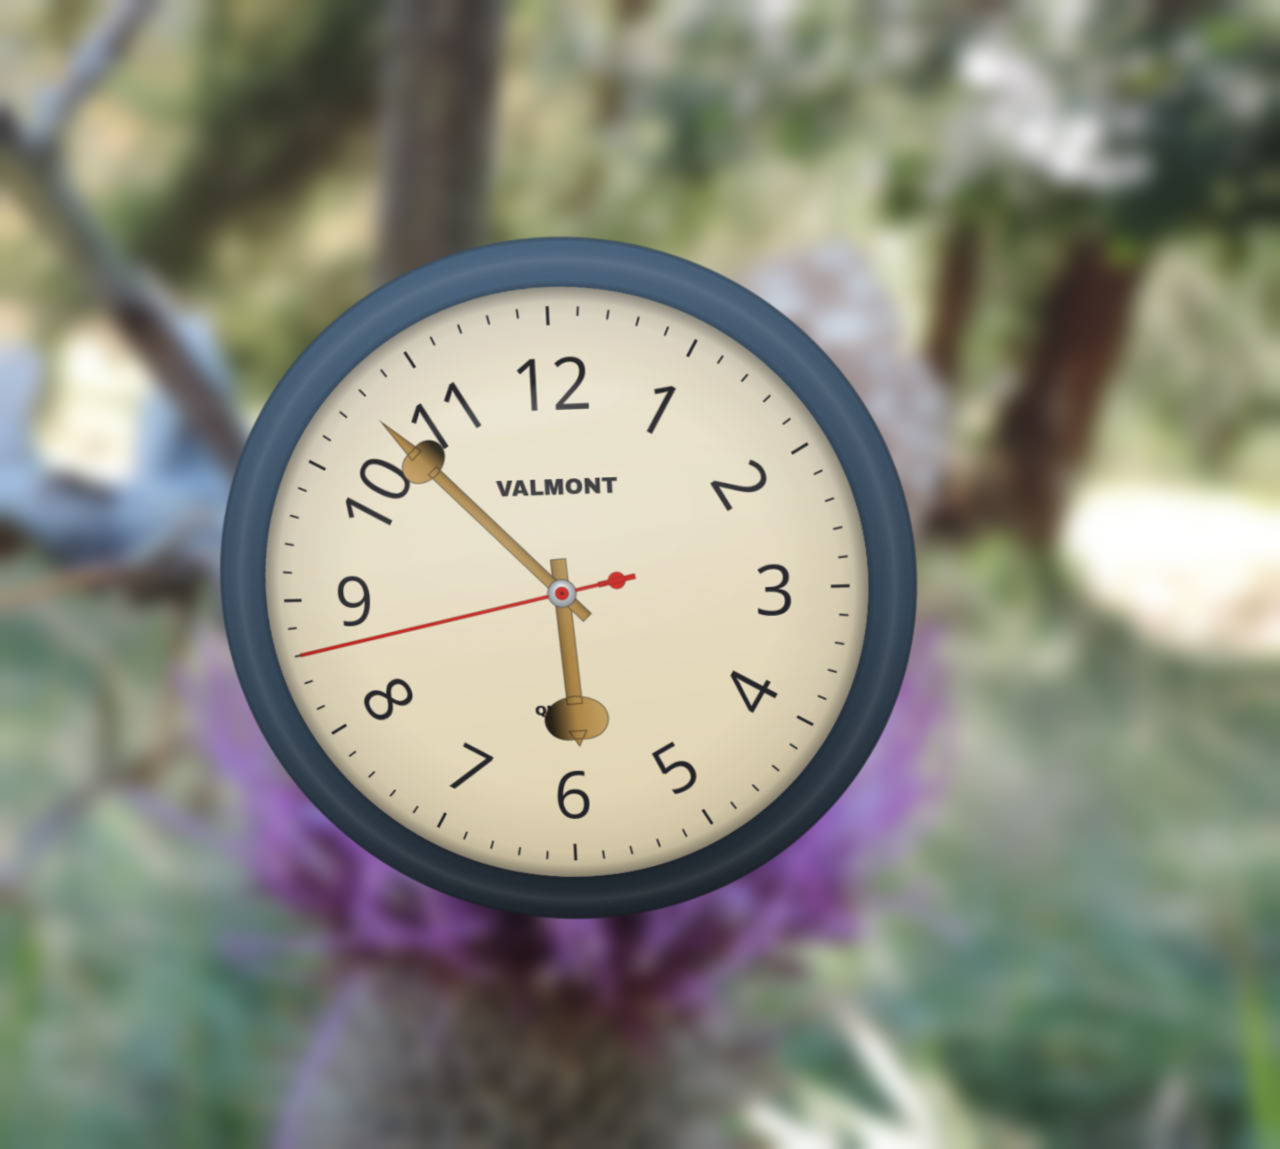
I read 5.52.43
